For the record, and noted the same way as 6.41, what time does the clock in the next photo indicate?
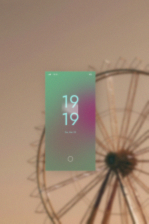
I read 19.19
